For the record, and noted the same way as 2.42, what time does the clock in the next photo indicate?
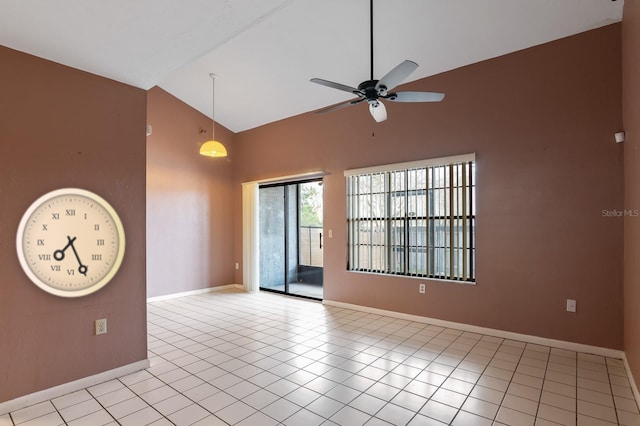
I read 7.26
